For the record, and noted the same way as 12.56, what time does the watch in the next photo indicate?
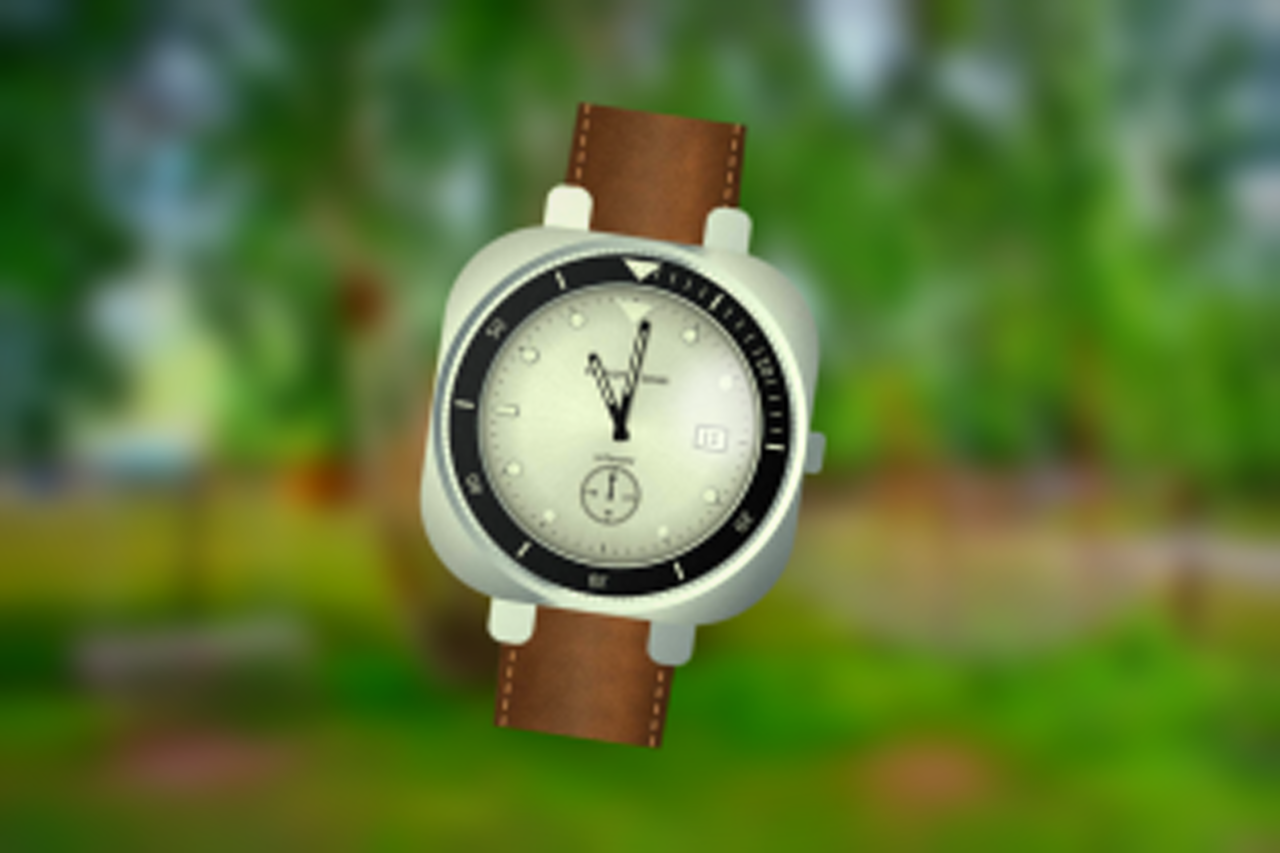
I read 11.01
